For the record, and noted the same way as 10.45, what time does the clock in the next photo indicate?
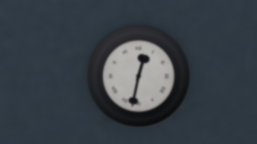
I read 12.32
